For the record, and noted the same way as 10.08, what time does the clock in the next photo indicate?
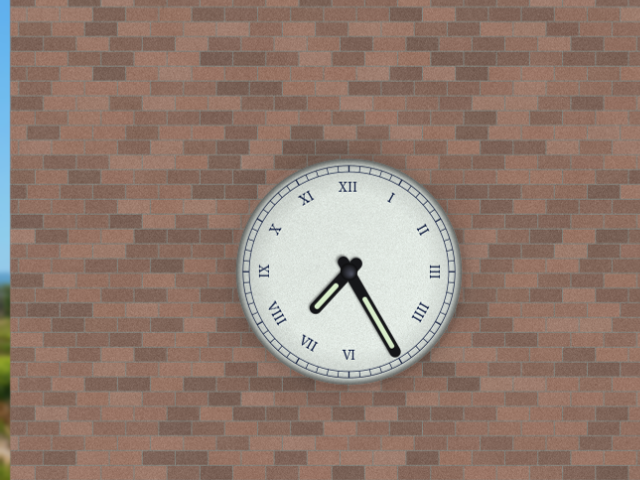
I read 7.25
